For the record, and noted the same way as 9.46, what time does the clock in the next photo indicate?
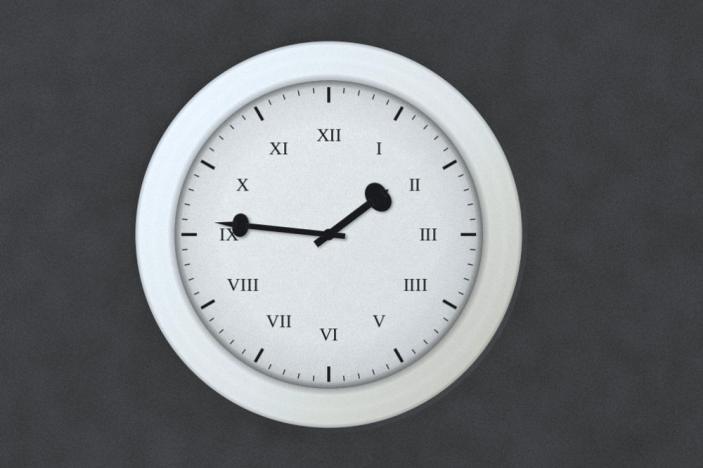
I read 1.46
